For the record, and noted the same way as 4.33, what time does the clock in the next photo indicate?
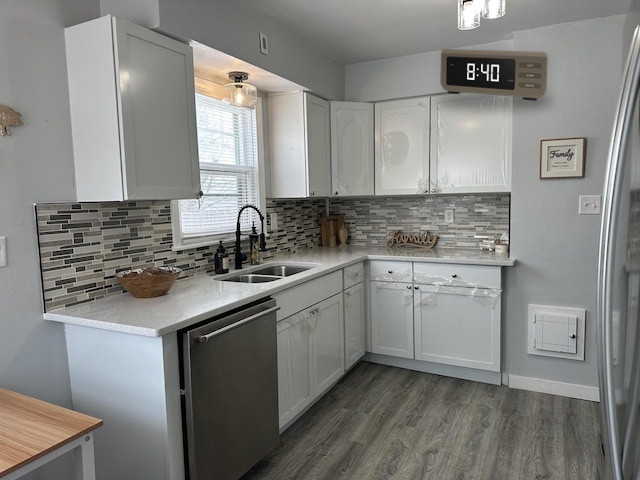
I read 8.40
